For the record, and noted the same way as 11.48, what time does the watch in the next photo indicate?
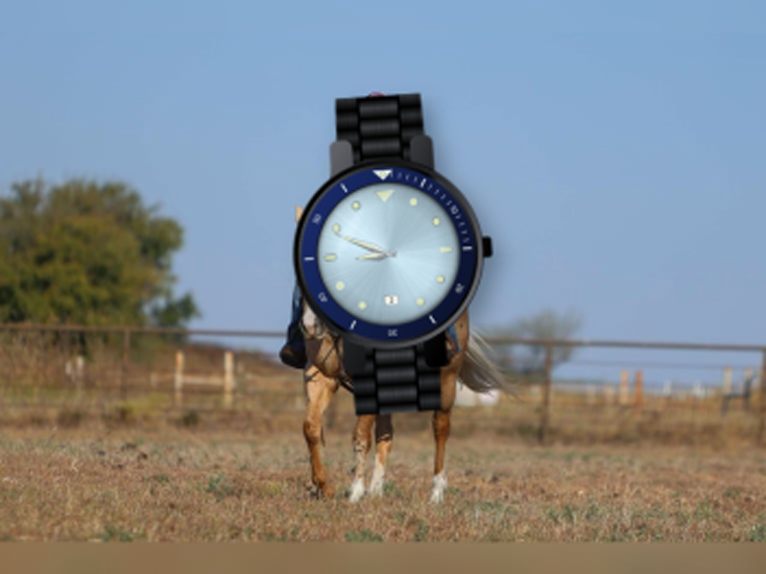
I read 8.49
